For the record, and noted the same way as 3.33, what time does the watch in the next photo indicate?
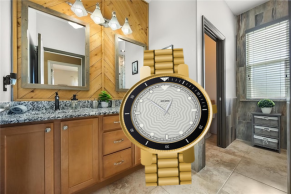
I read 12.52
